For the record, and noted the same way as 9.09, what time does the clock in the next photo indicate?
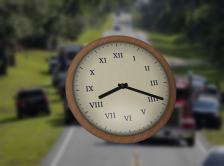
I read 8.19
